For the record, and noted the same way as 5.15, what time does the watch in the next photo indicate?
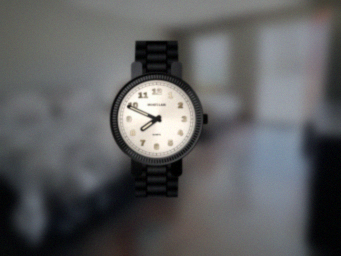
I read 7.49
